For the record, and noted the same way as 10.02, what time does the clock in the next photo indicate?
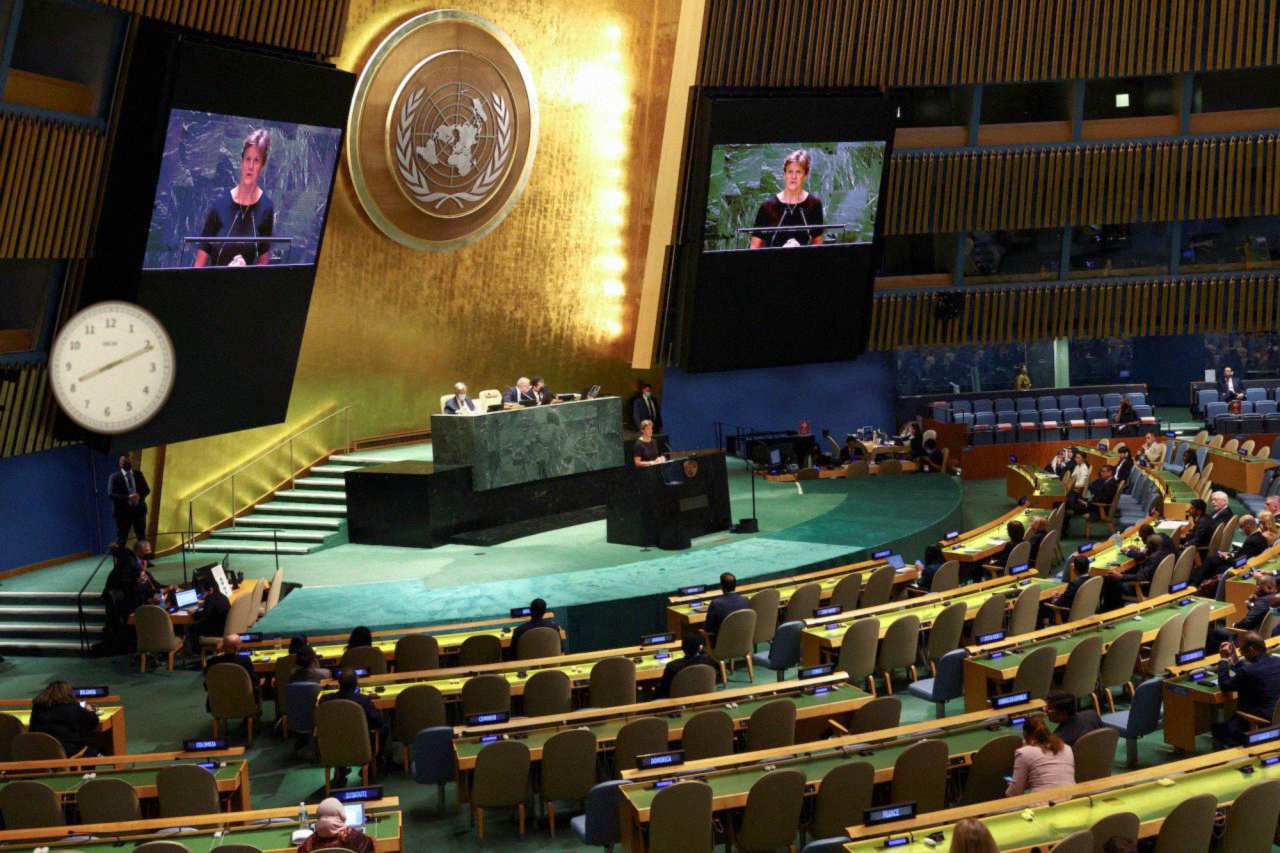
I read 8.11
